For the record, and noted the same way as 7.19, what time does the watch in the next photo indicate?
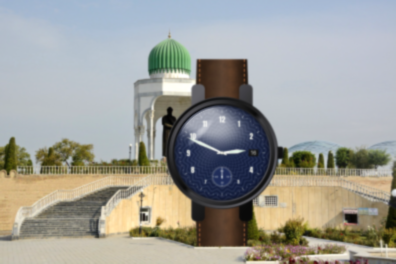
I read 2.49
